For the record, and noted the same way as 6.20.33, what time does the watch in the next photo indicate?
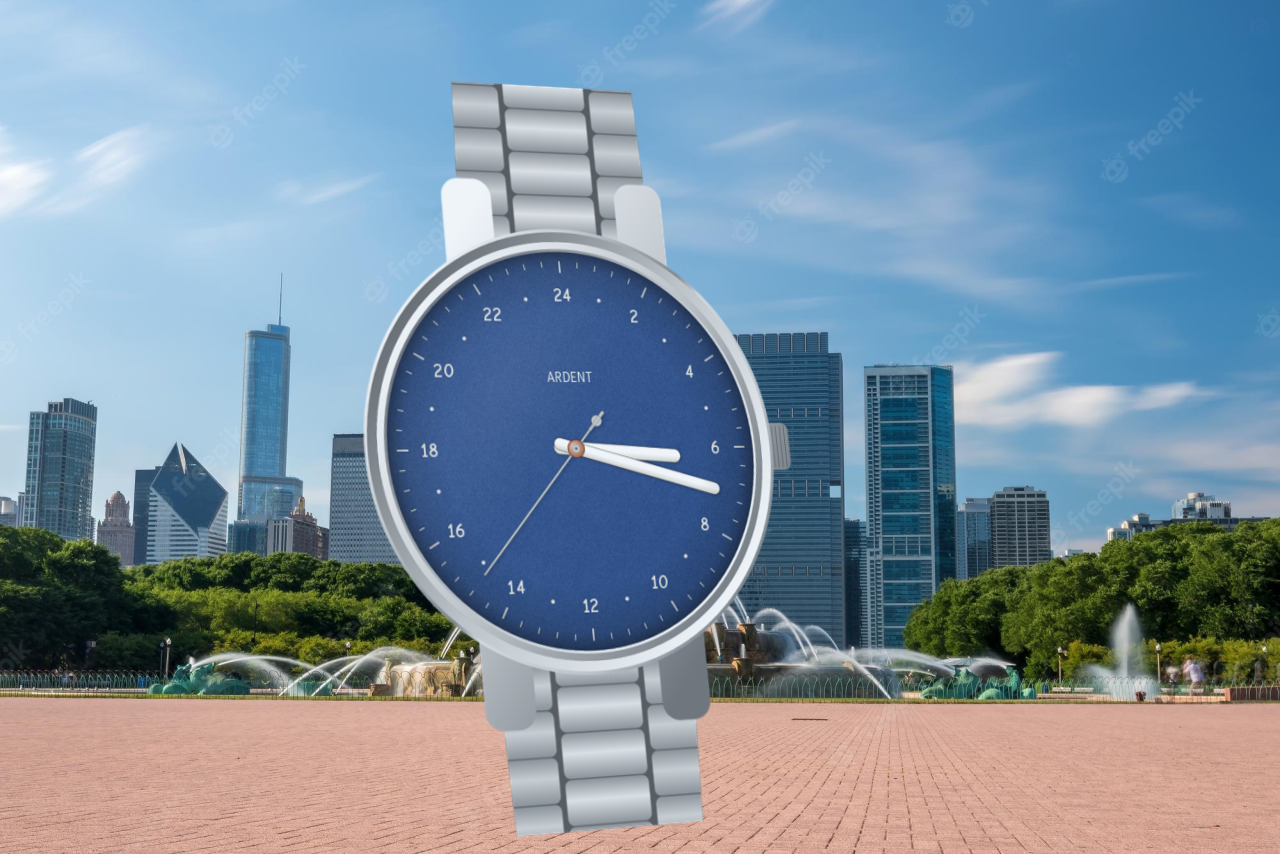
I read 6.17.37
